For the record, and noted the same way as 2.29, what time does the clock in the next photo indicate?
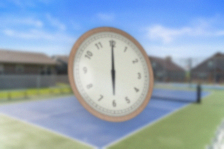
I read 6.00
